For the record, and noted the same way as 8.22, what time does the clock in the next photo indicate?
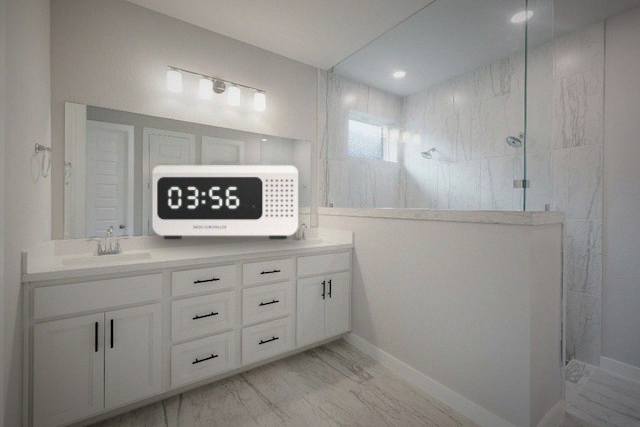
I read 3.56
